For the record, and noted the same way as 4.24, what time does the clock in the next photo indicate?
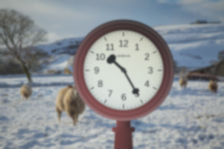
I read 10.25
